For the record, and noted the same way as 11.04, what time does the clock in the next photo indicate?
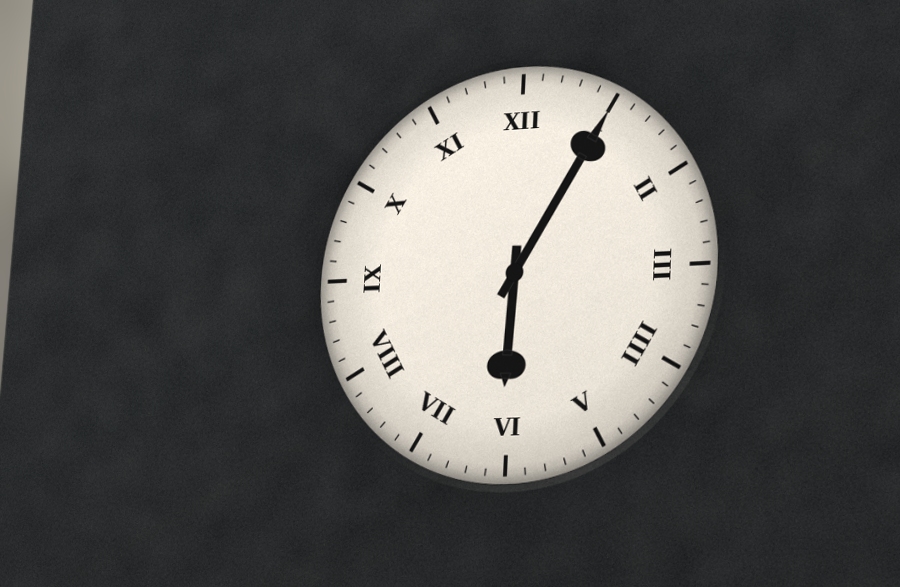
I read 6.05
